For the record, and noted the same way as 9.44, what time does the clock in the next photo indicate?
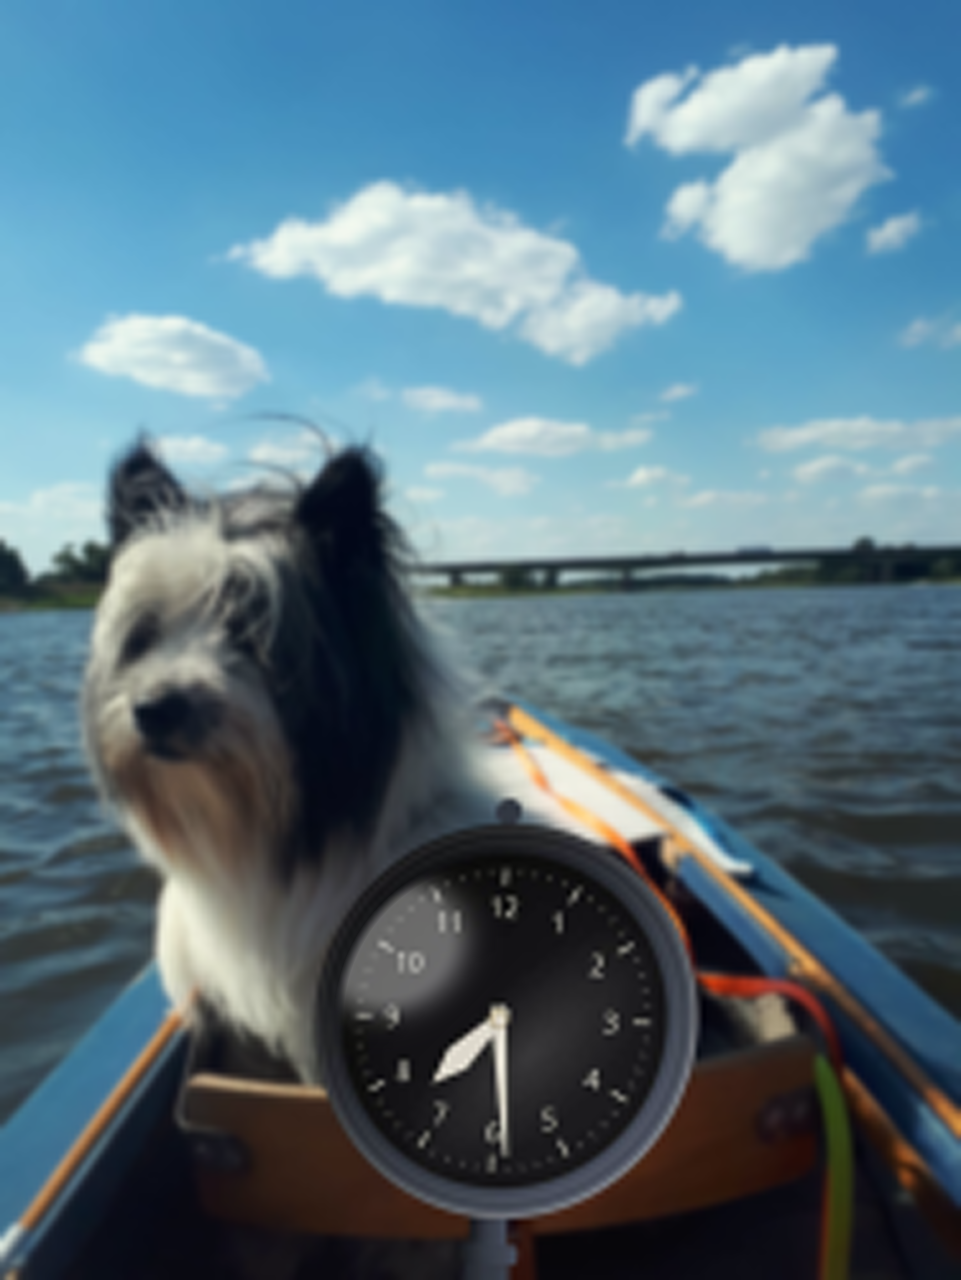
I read 7.29
